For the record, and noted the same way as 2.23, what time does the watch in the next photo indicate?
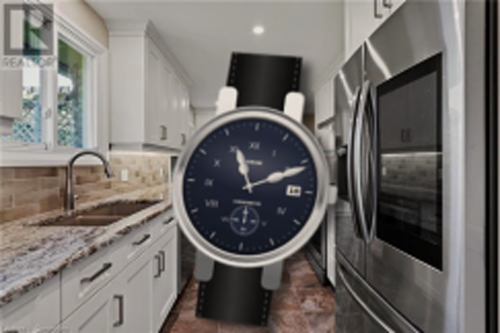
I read 11.11
